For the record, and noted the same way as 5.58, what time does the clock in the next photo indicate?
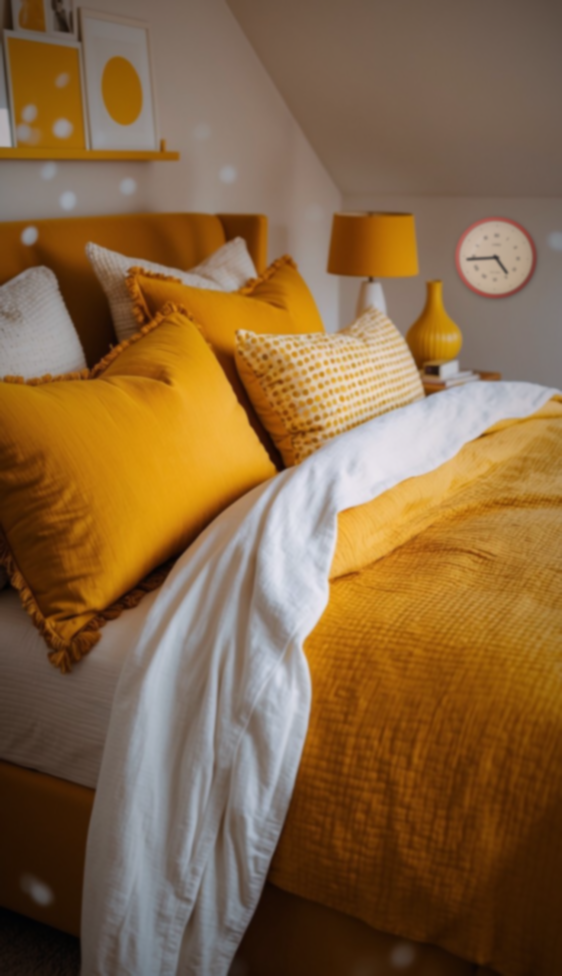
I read 4.44
